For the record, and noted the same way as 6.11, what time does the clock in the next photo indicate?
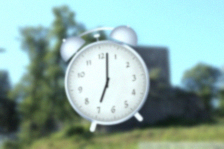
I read 7.02
